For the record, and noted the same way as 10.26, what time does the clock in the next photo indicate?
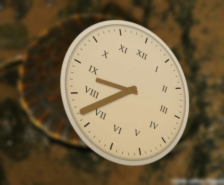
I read 8.37
